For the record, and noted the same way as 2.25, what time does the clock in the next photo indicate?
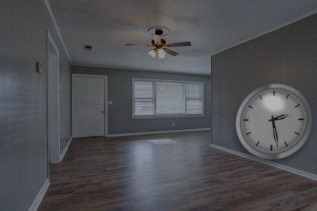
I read 2.28
